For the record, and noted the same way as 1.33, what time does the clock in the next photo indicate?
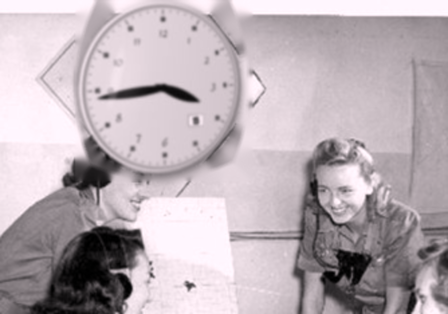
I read 3.44
